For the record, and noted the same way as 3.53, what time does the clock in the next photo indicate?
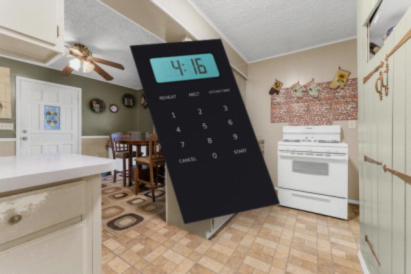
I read 4.16
